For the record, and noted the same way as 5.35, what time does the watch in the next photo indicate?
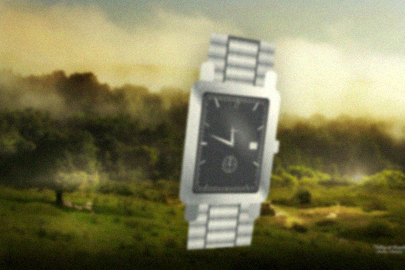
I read 11.48
